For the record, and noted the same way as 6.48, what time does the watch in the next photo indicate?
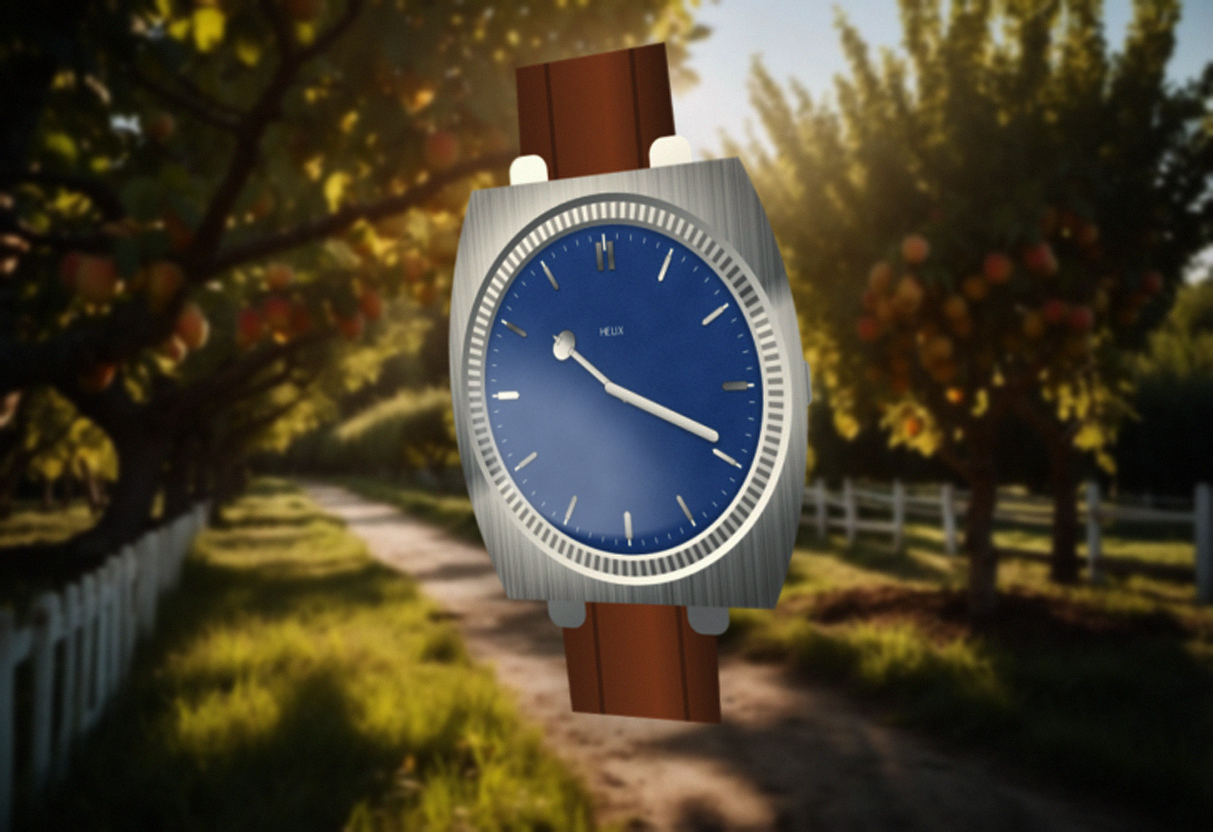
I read 10.19
